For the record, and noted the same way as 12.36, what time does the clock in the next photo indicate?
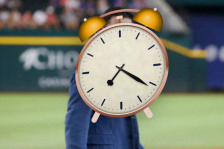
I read 7.21
